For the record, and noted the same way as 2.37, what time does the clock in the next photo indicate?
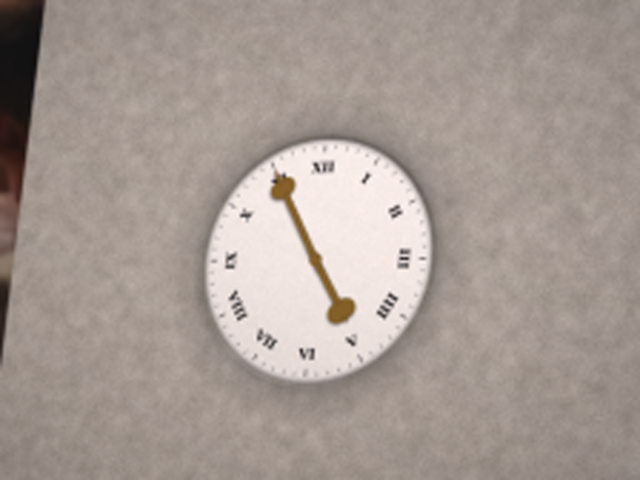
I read 4.55
